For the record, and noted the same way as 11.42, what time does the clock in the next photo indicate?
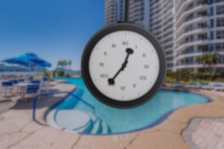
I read 12.36
